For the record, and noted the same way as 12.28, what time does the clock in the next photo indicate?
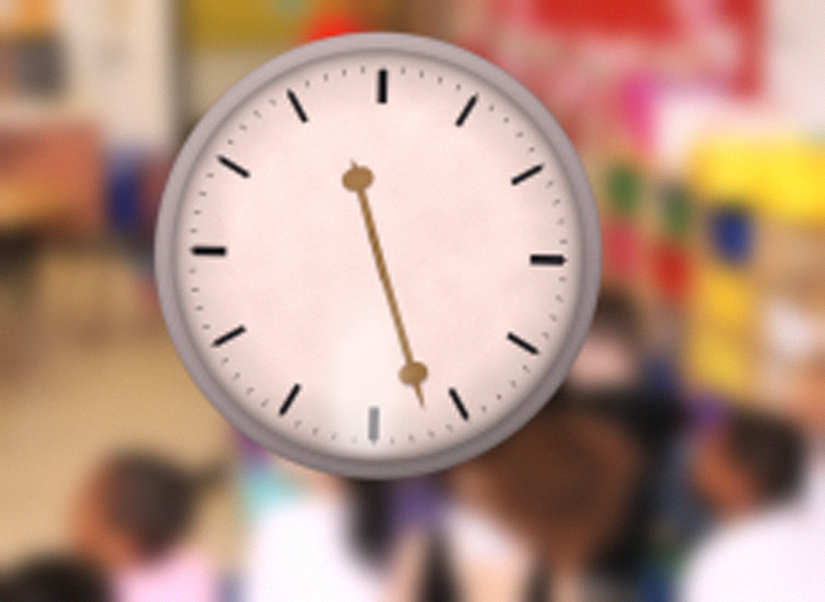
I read 11.27
